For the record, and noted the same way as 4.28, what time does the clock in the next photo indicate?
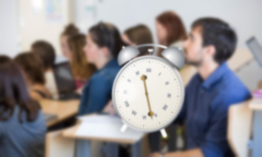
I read 11.27
